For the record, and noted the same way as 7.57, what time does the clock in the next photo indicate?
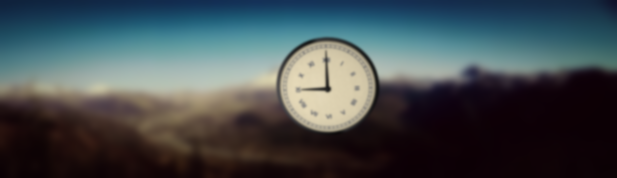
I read 9.00
